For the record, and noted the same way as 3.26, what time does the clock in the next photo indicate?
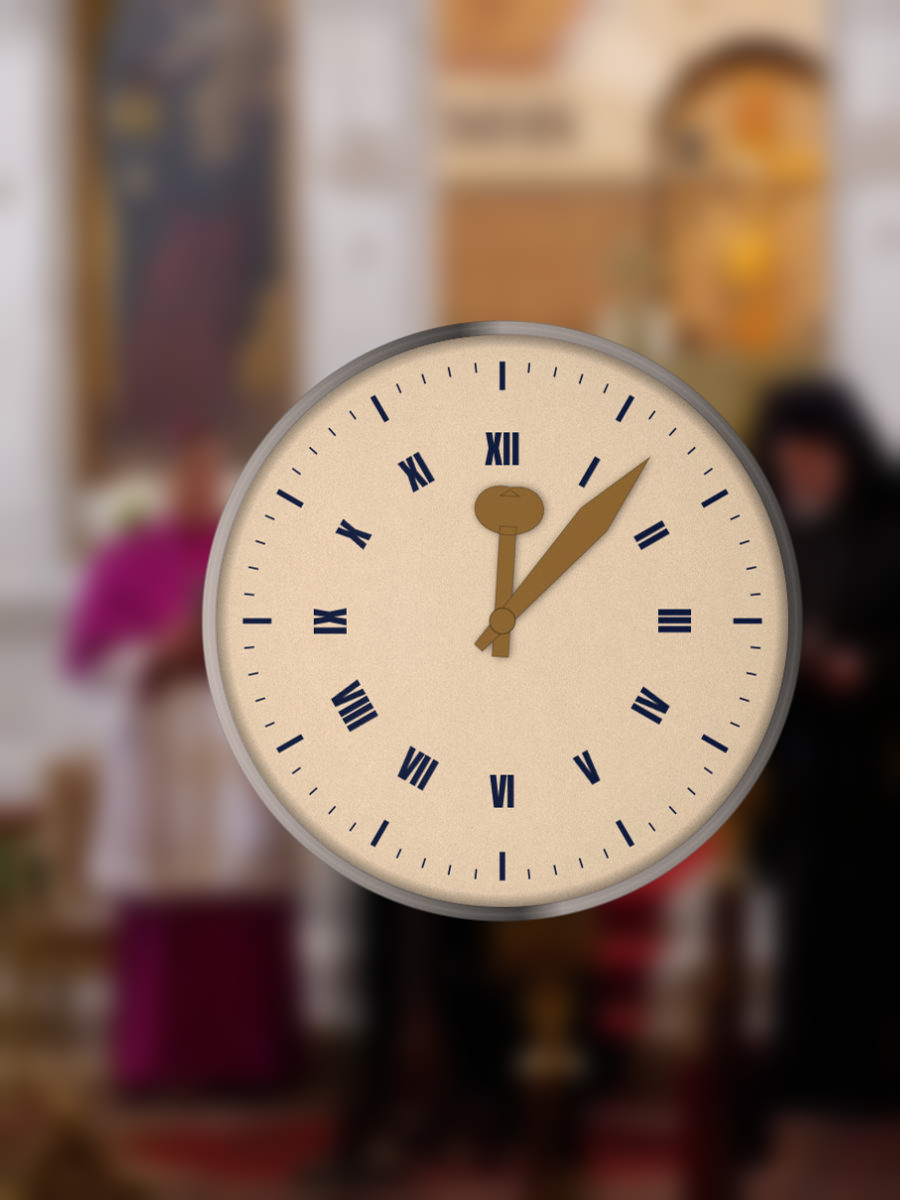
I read 12.07
